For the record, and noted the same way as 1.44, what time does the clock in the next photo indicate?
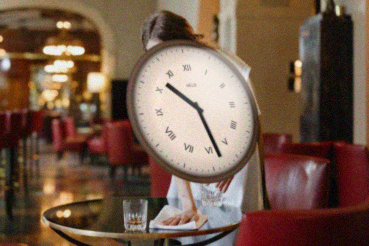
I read 10.28
